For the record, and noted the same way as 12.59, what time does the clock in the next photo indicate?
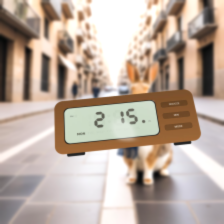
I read 2.15
